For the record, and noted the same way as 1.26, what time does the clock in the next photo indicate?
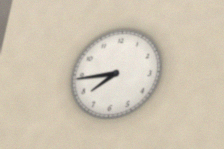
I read 7.44
